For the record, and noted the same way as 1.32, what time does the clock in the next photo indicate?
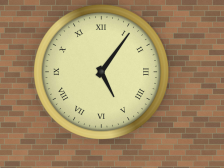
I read 5.06
